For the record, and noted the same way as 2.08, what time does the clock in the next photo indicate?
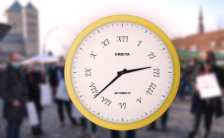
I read 2.38
